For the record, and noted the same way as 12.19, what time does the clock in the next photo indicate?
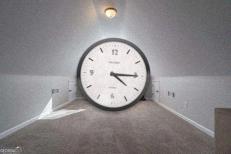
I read 4.15
